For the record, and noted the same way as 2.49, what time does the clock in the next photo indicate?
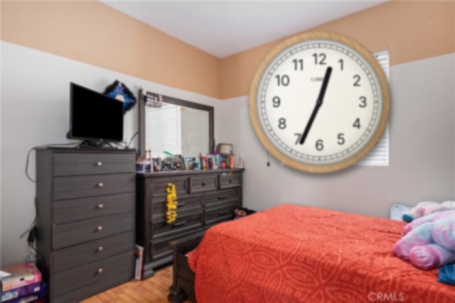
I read 12.34
